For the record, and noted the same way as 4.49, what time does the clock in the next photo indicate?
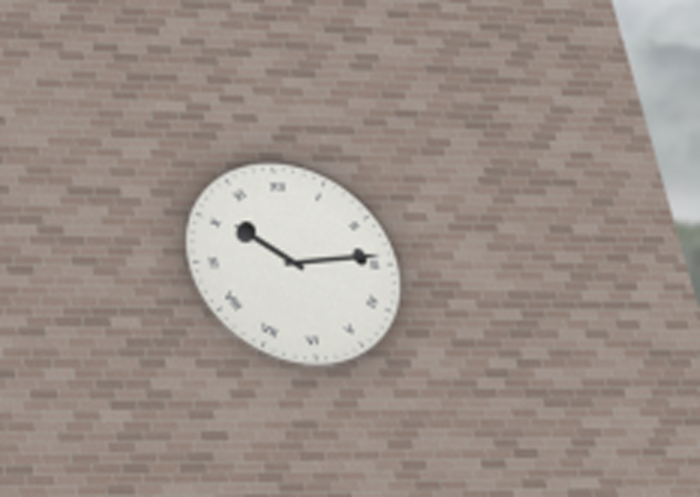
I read 10.14
